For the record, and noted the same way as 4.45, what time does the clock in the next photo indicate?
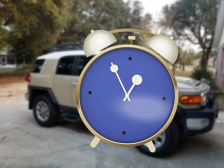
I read 12.55
